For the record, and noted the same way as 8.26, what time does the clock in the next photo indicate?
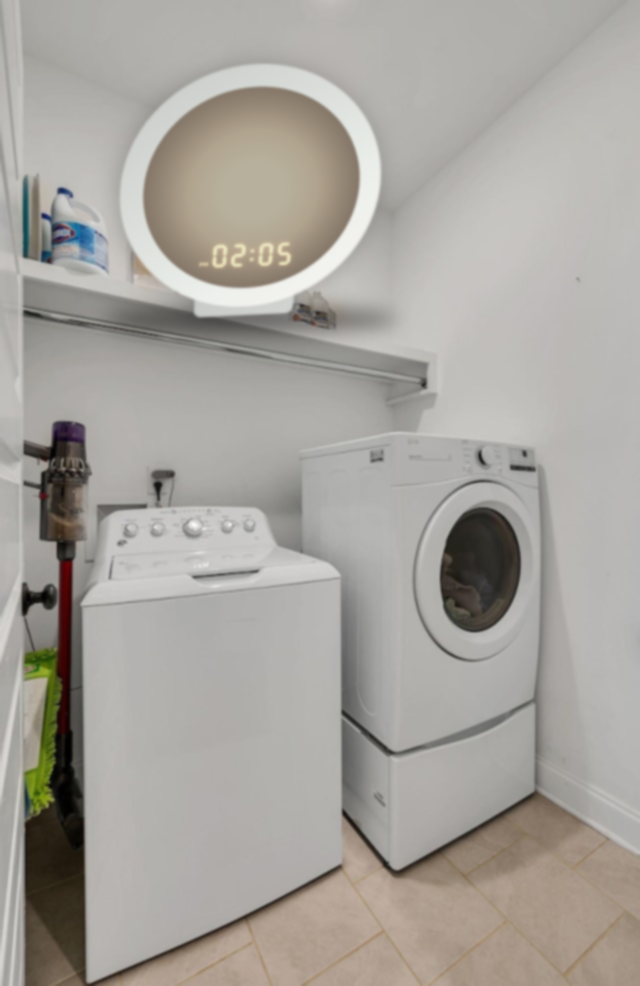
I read 2.05
